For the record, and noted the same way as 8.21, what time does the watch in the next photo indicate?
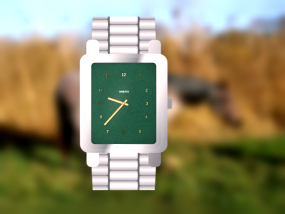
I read 9.37
